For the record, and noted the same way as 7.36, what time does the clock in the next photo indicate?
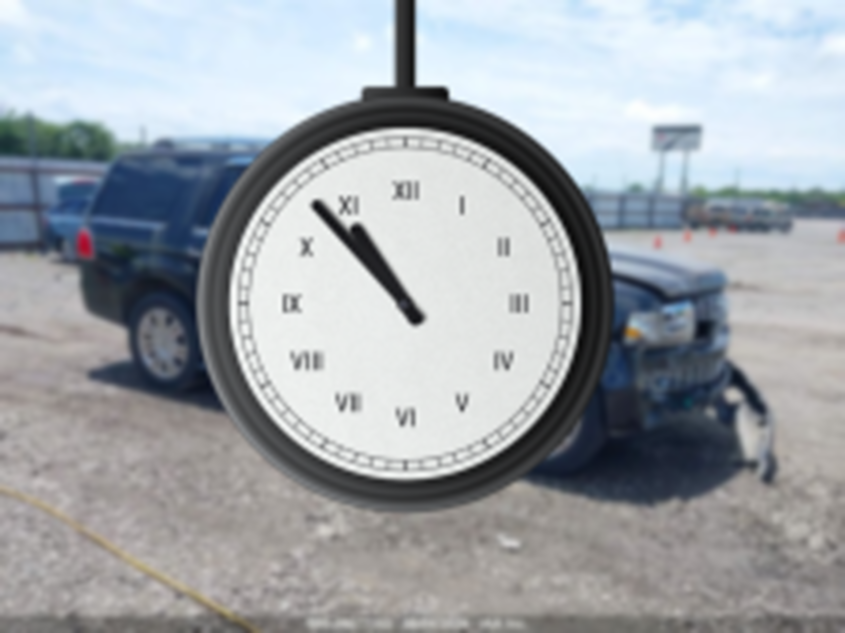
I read 10.53
